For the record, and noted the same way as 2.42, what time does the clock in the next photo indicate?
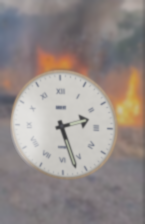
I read 2.27
